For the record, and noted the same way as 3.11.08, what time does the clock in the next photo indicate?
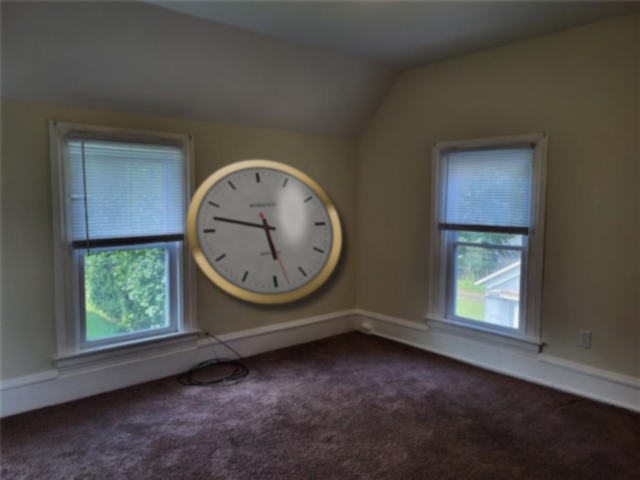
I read 5.47.28
